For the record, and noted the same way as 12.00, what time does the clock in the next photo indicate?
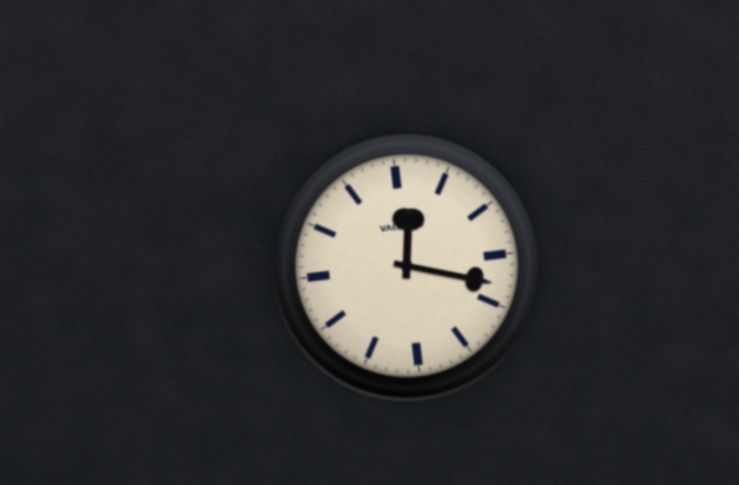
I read 12.18
